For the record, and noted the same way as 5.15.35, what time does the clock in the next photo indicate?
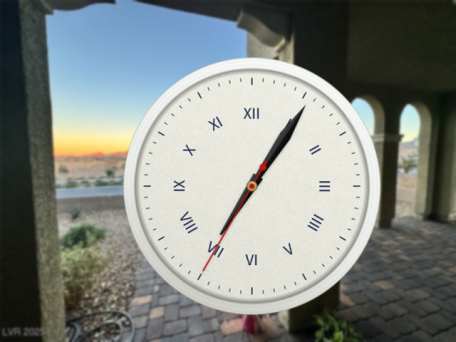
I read 7.05.35
